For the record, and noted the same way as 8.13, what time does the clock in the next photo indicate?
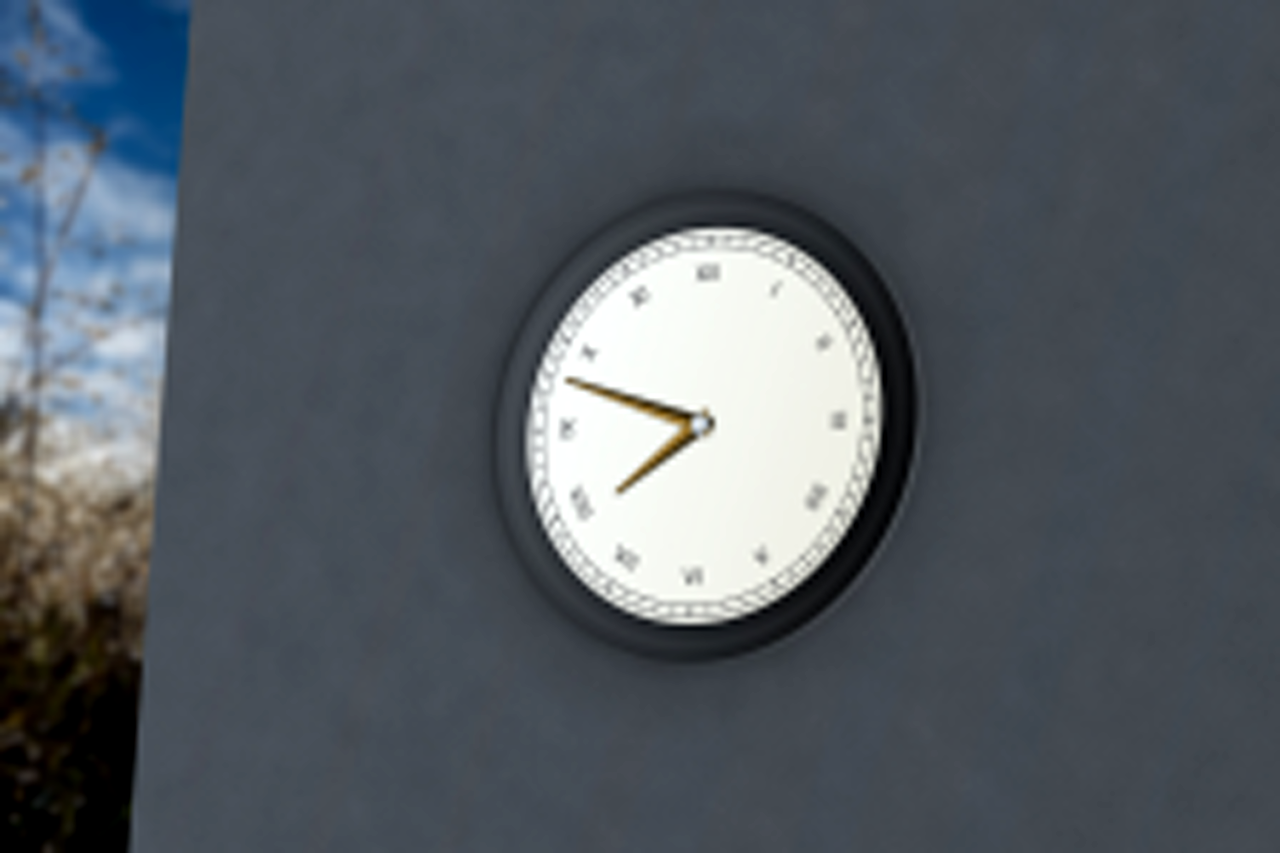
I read 7.48
